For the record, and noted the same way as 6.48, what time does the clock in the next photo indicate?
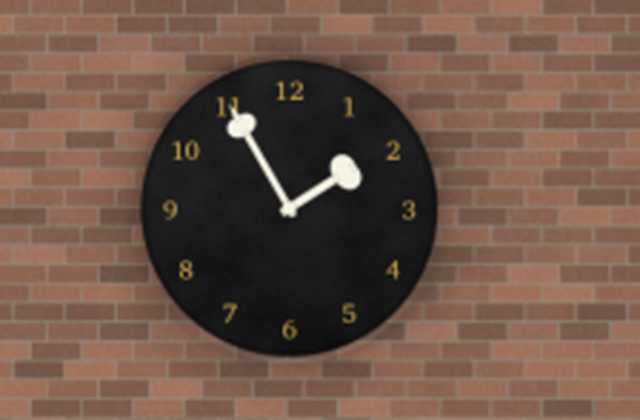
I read 1.55
